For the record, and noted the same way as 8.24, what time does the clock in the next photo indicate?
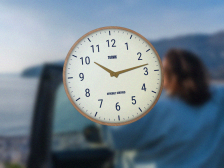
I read 10.13
